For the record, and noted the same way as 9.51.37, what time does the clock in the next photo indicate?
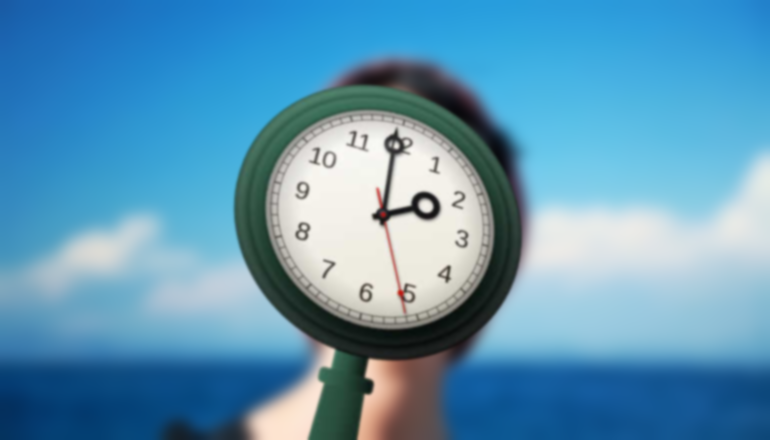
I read 1.59.26
